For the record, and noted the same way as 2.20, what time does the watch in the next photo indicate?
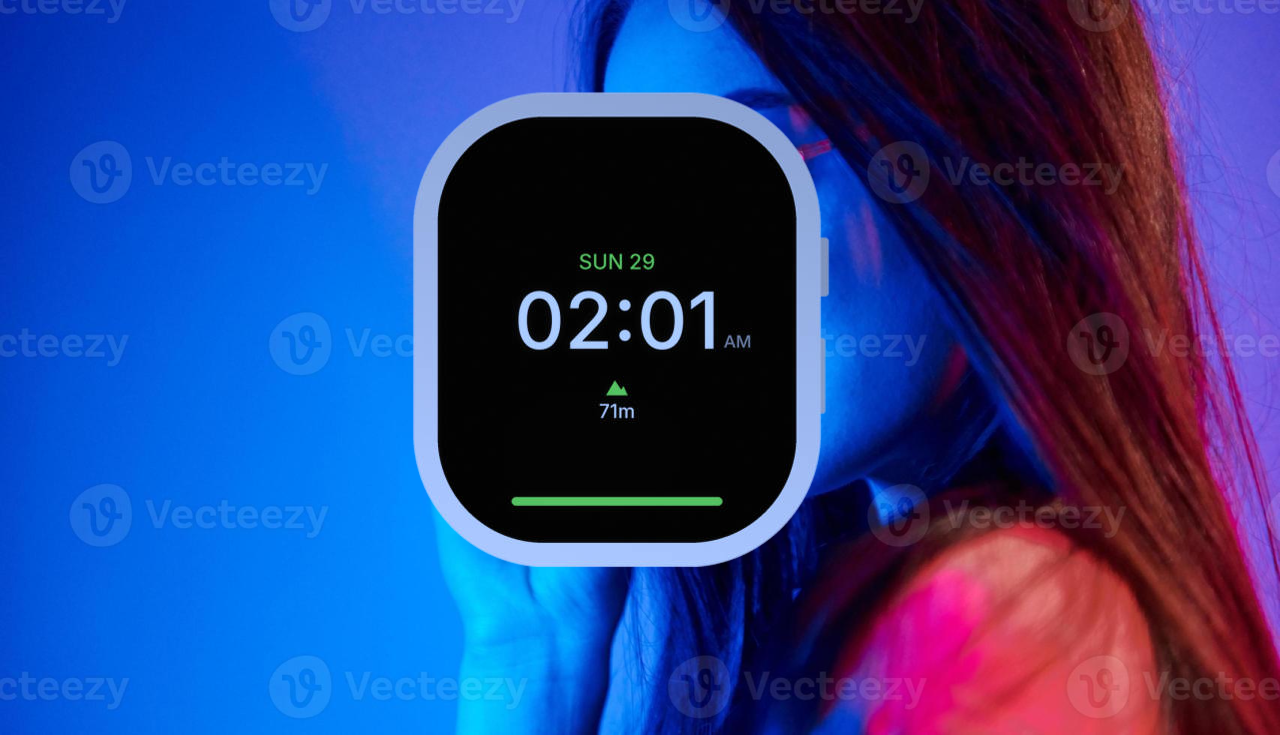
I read 2.01
